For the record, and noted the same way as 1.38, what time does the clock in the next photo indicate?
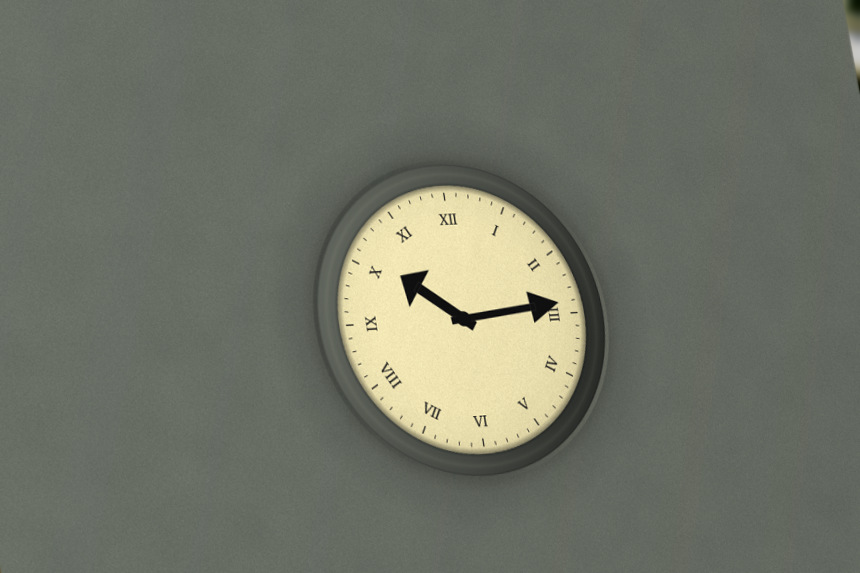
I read 10.14
